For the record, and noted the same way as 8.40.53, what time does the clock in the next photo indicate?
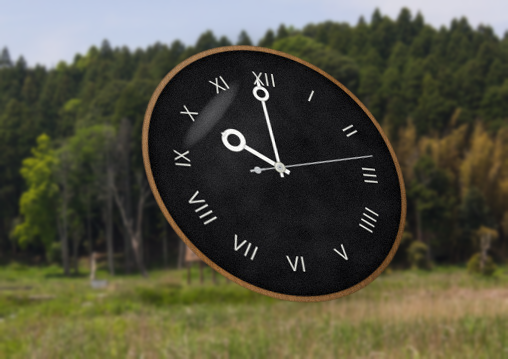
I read 9.59.13
